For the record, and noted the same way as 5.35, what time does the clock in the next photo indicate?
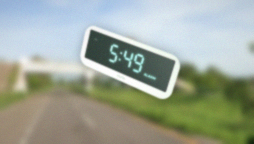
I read 5.49
